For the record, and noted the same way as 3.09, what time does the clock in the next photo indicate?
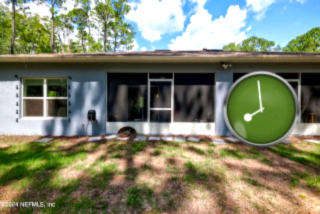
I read 7.59
